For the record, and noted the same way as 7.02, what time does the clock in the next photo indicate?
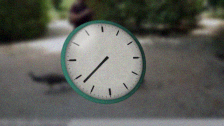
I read 7.38
